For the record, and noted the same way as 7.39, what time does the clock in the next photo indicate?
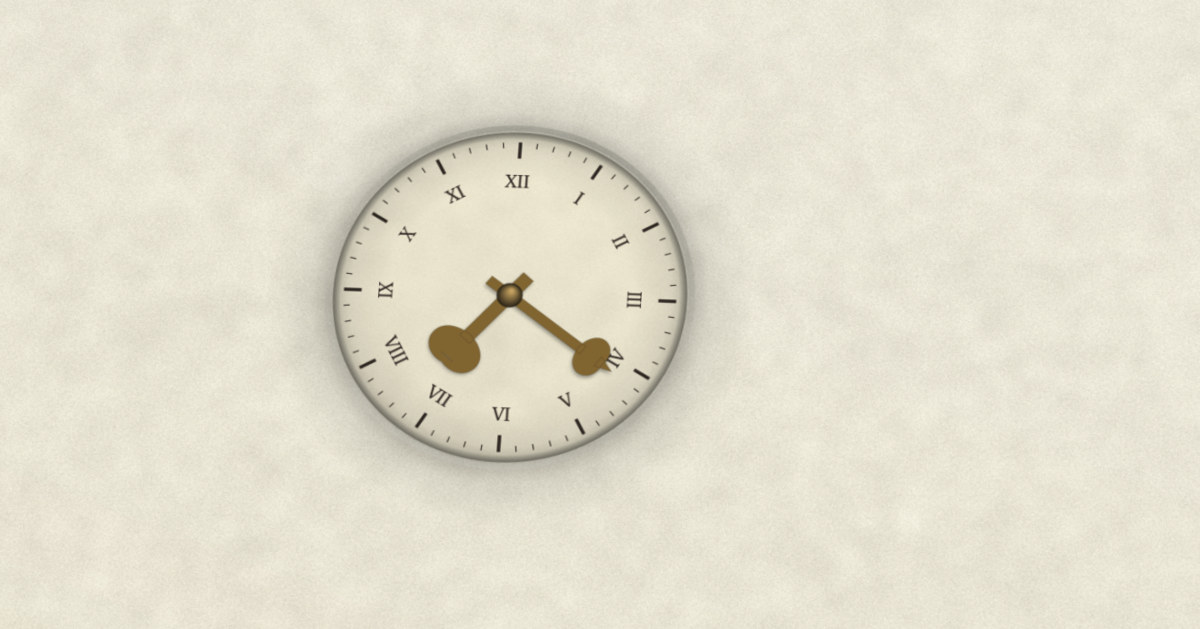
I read 7.21
